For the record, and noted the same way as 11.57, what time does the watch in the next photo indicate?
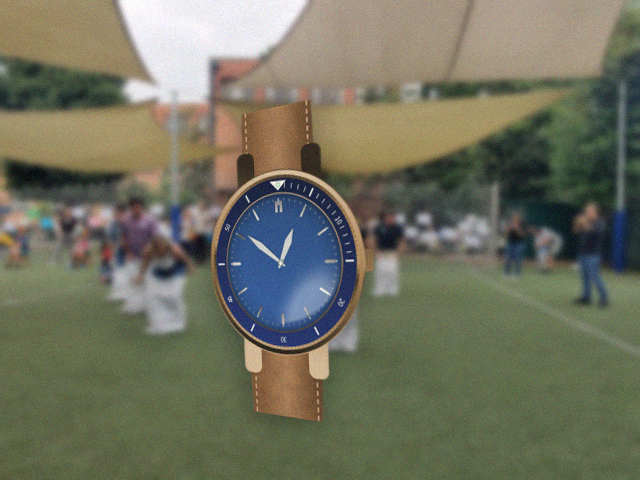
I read 12.51
